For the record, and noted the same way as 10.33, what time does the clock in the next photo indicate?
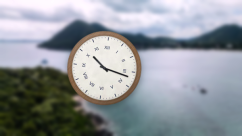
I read 10.17
